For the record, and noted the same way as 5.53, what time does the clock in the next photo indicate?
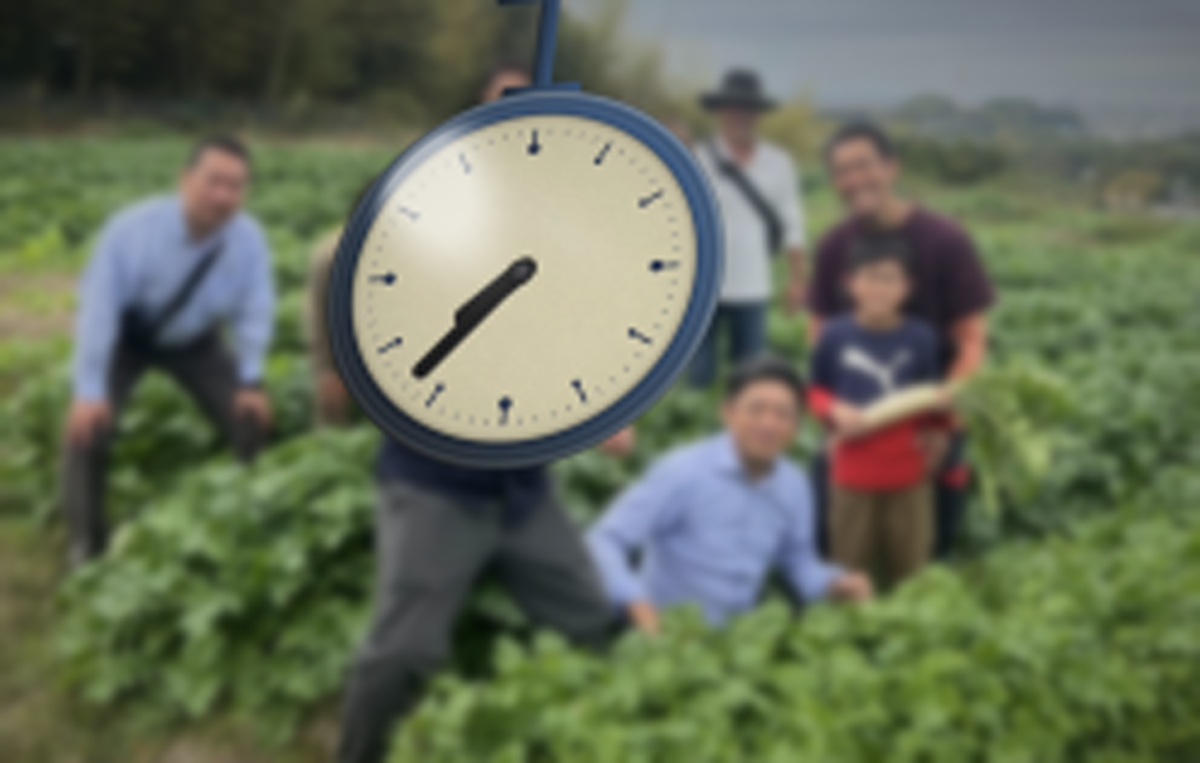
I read 7.37
